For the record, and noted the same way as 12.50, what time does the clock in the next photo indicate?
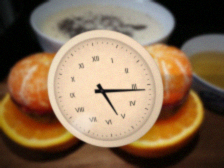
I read 5.16
